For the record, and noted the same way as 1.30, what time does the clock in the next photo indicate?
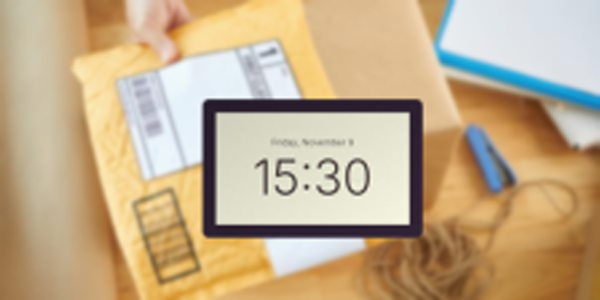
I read 15.30
